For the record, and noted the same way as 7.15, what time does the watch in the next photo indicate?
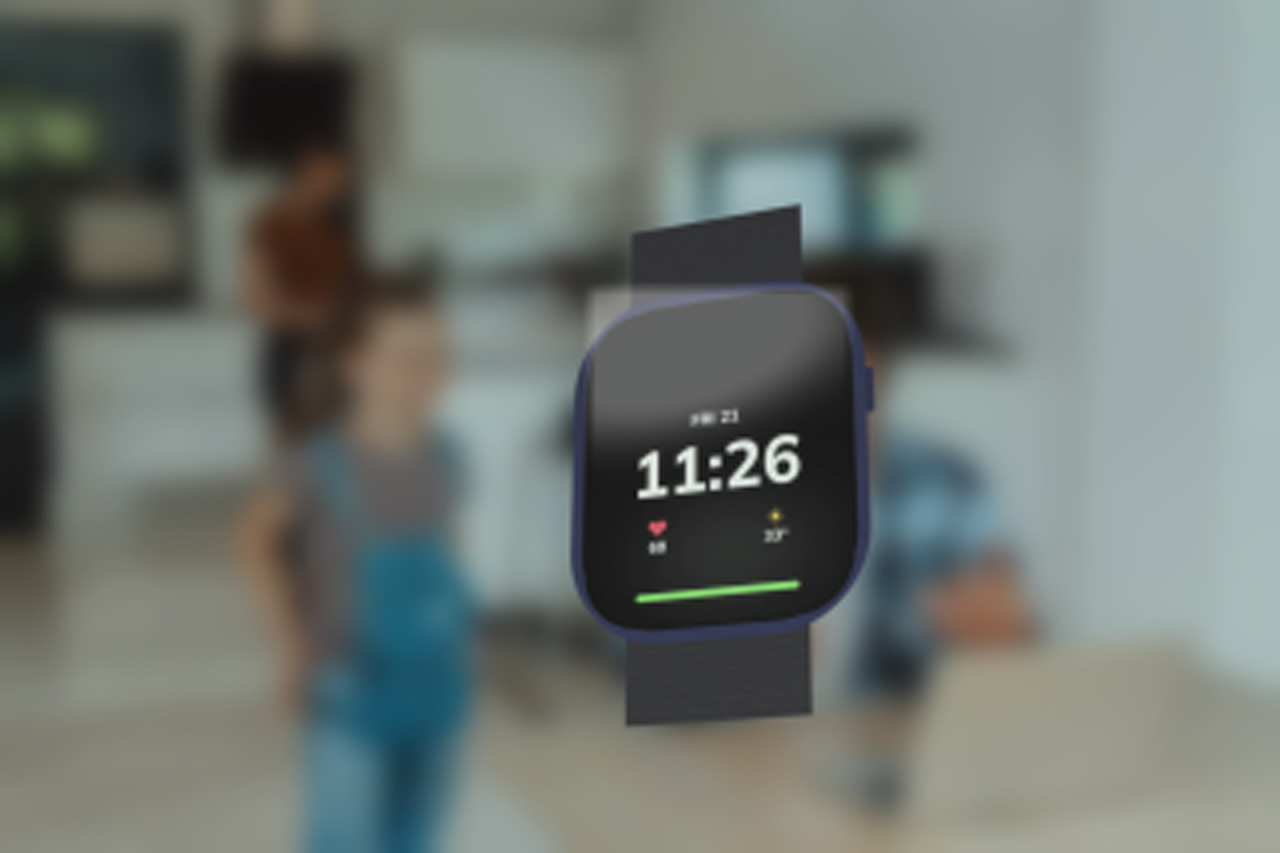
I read 11.26
